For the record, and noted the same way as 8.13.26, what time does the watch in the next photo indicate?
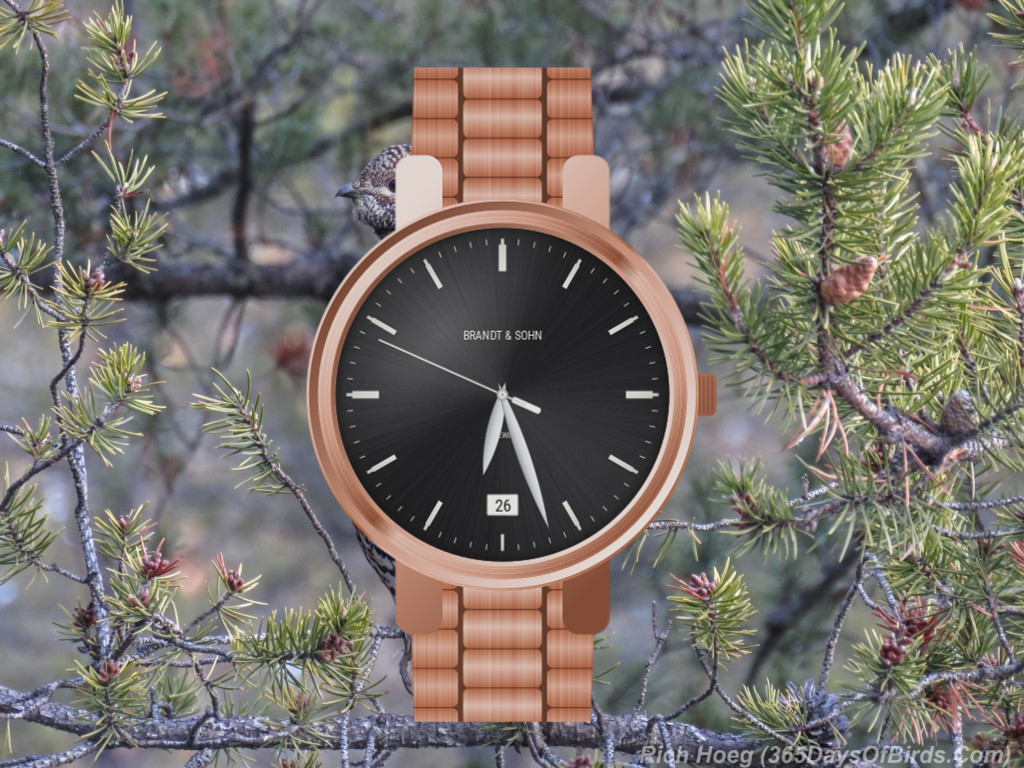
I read 6.26.49
